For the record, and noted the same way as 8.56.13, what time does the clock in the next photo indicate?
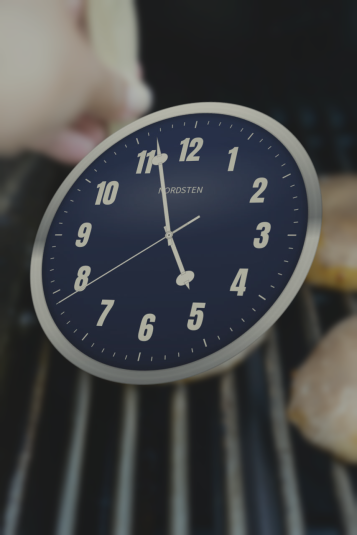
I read 4.56.39
